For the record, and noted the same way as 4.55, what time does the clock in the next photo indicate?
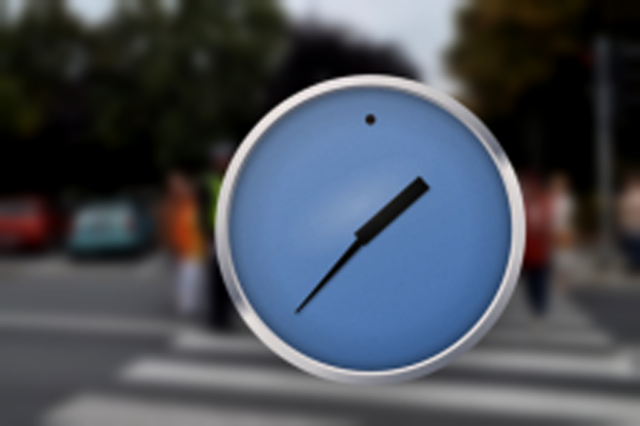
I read 1.37
